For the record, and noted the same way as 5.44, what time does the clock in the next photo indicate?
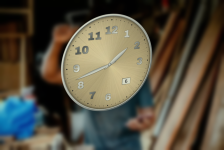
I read 1.42
